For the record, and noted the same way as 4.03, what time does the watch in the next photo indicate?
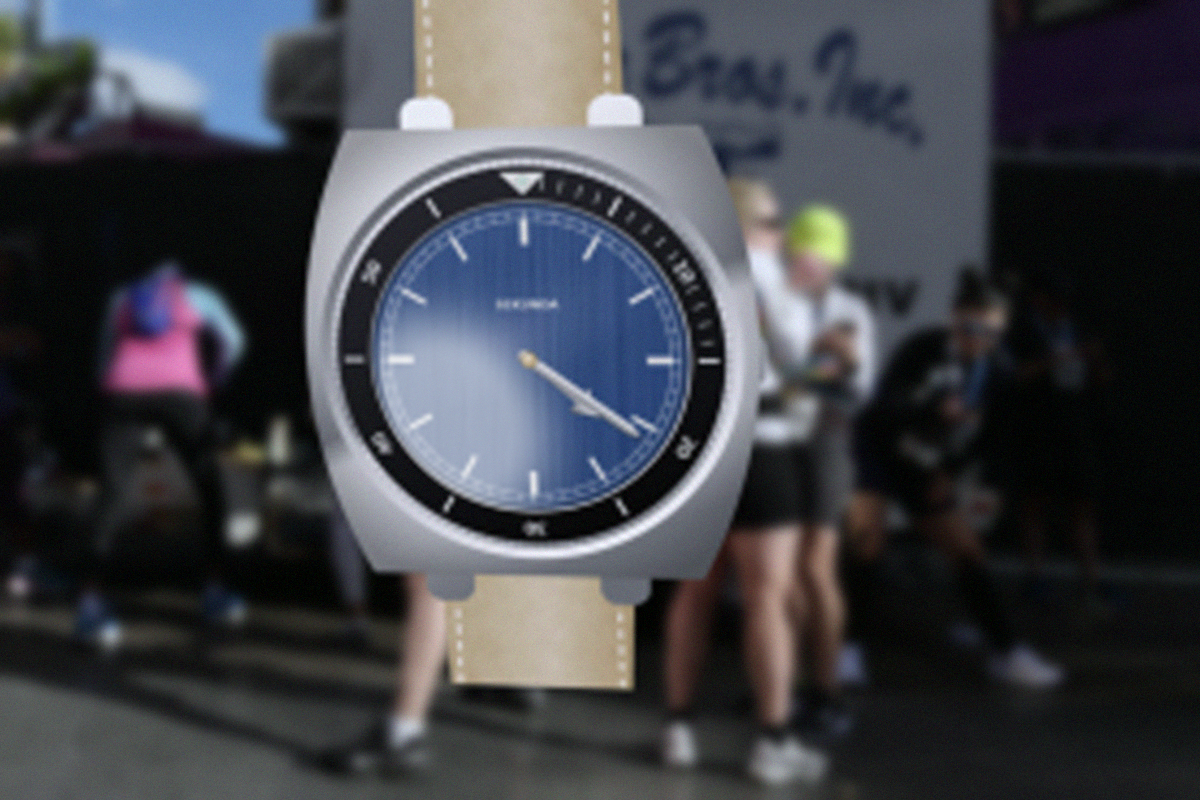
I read 4.21
